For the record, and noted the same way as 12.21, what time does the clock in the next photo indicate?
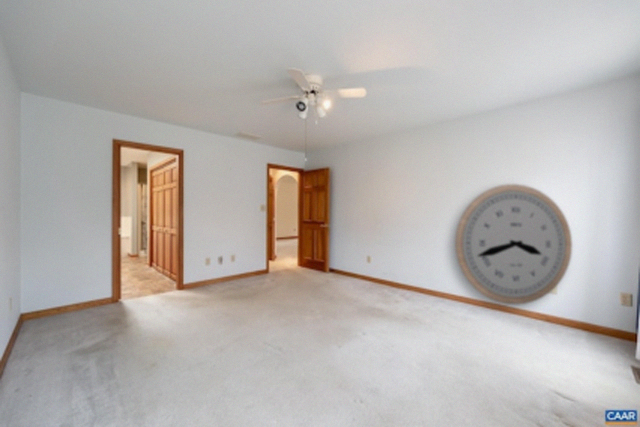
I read 3.42
